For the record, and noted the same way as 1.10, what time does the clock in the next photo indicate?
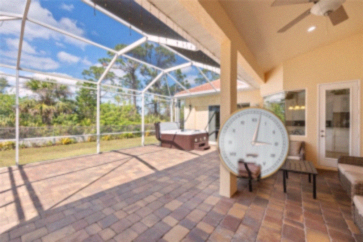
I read 3.02
